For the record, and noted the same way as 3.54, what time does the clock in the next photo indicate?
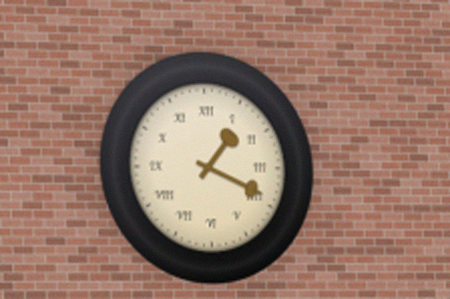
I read 1.19
